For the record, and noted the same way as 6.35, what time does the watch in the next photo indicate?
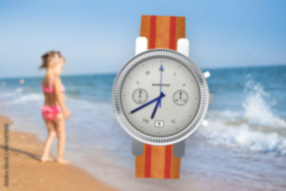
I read 6.40
